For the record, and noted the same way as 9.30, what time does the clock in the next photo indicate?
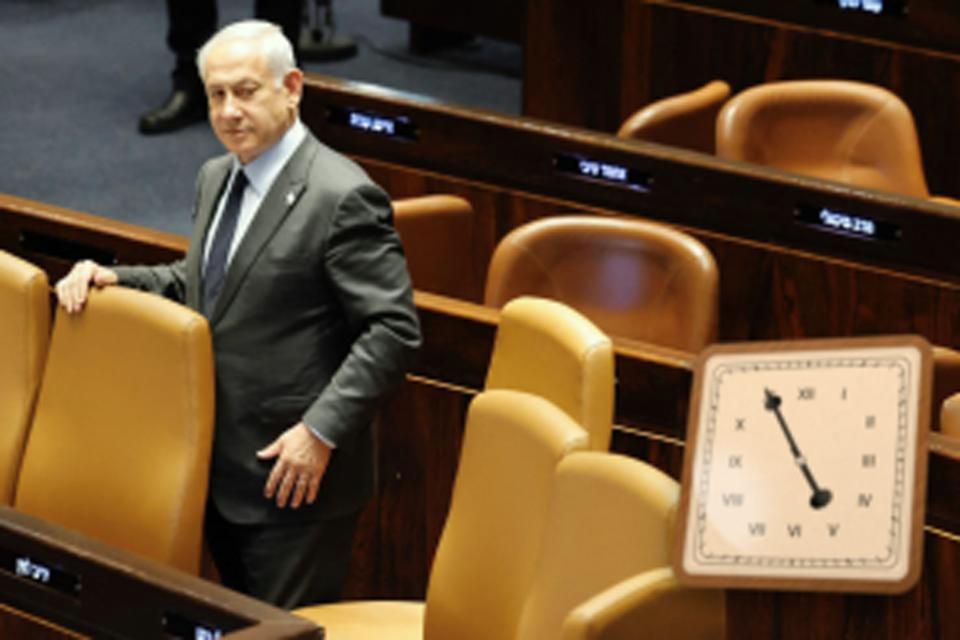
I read 4.55
